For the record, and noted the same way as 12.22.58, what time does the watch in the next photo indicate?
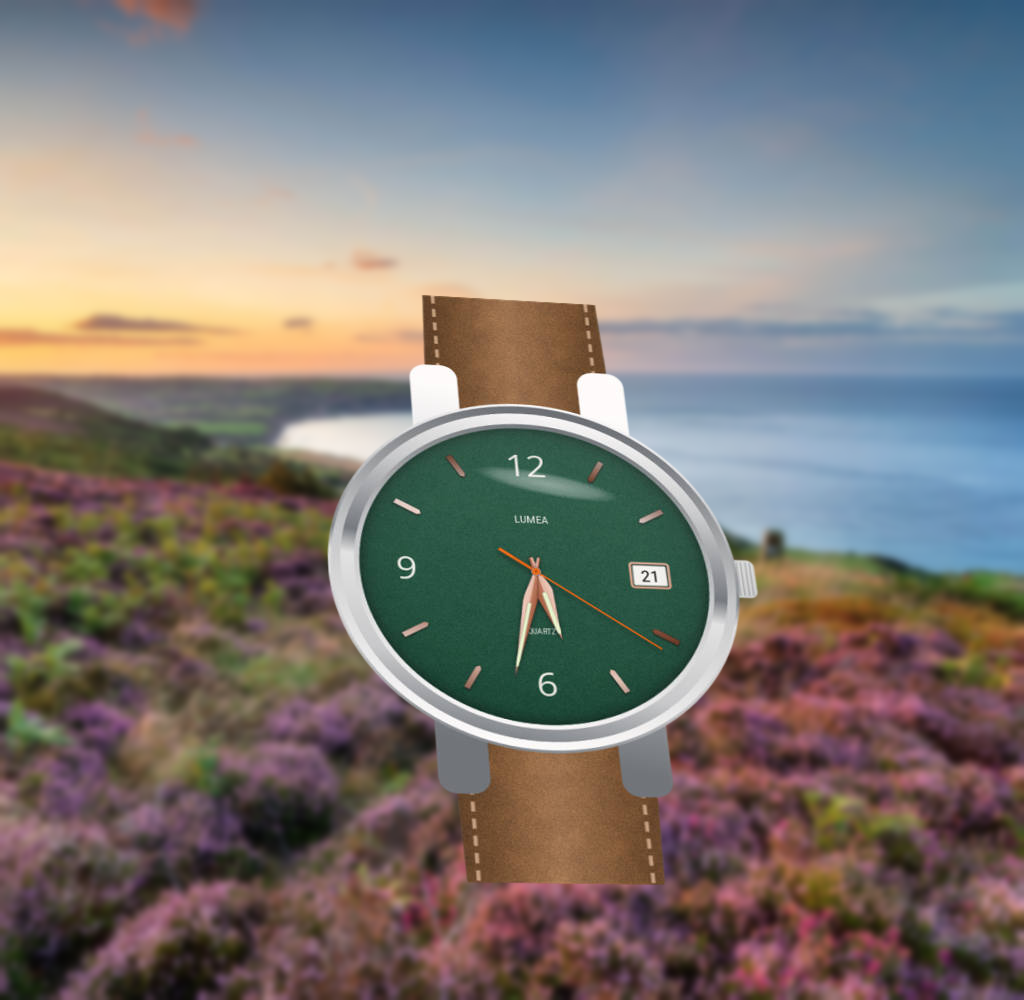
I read 5.32.21
